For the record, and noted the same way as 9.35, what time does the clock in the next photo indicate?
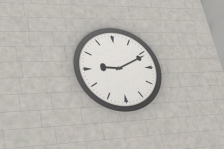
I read 9.11
